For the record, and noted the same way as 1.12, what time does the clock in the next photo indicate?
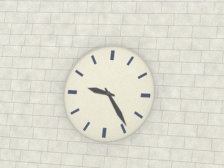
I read 9.24
